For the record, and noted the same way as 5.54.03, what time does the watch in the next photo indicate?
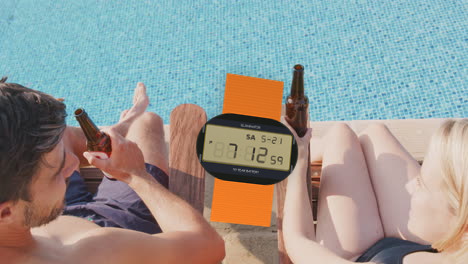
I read 7.12.59
